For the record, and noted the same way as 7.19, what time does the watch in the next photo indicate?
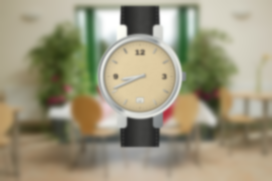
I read 8.41
